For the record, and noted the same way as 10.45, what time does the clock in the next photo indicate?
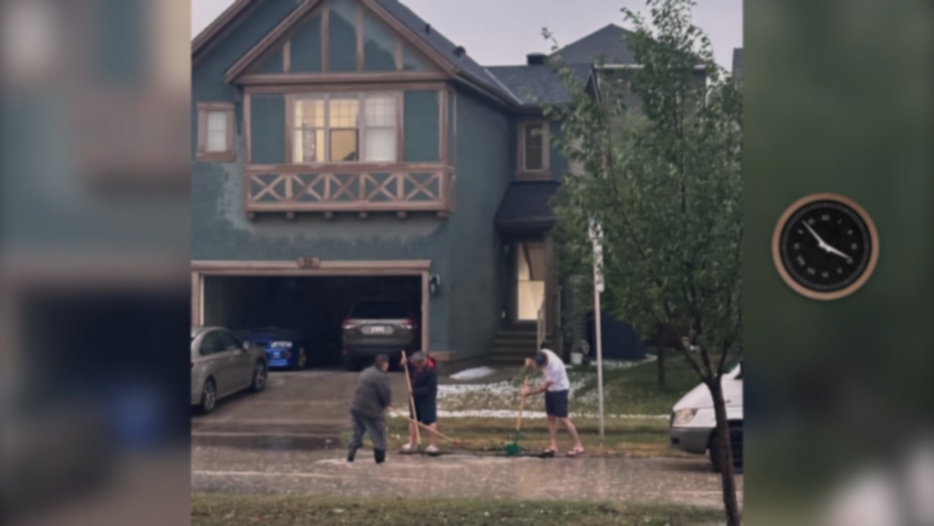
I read 3.53
